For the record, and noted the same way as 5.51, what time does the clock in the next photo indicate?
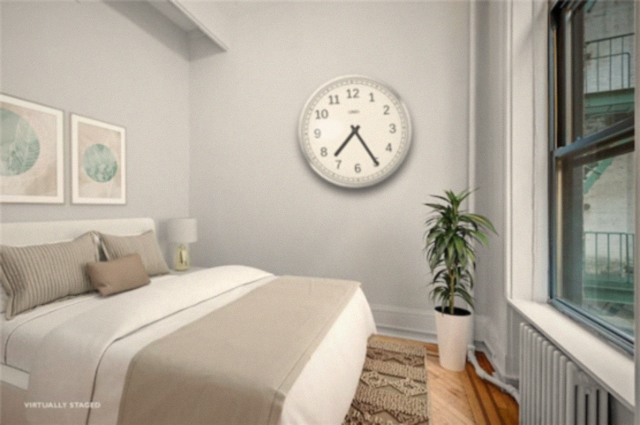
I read 7.25
